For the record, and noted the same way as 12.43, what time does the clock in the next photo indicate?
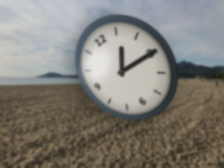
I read 1.15
